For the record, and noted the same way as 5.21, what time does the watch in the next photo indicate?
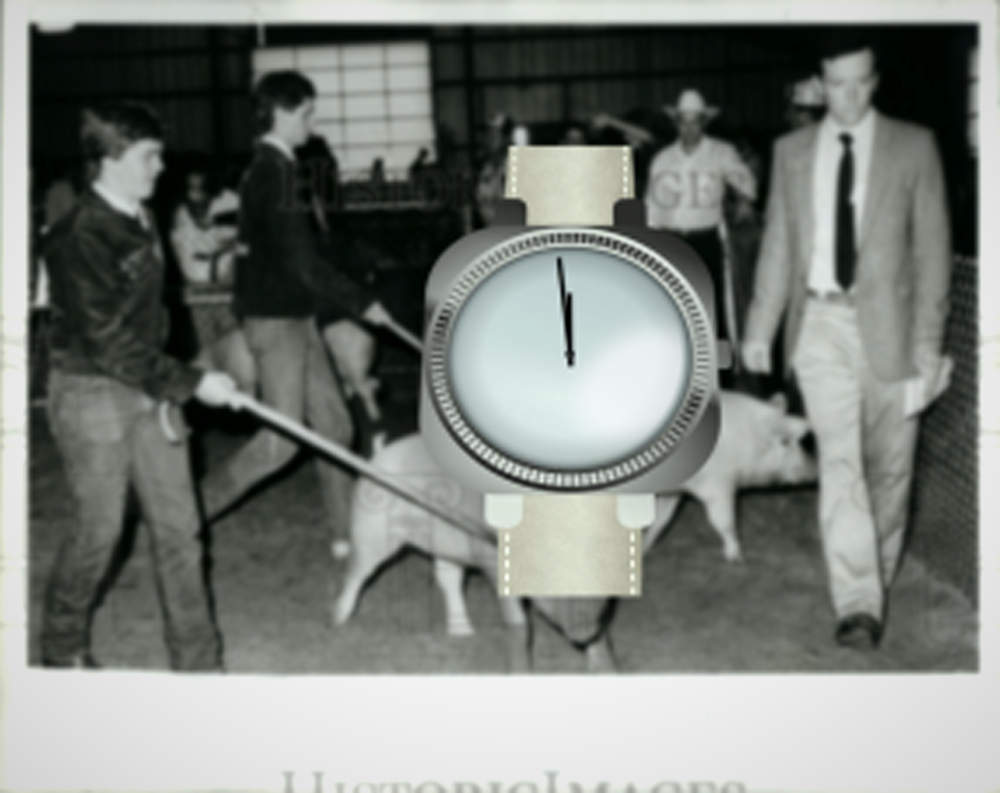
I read 11.59
